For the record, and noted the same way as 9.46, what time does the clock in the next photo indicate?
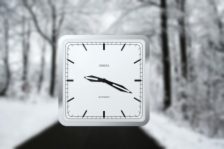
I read 9.19
